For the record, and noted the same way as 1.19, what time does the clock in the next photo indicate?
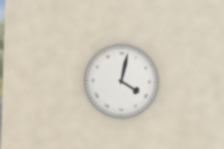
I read 4.02
